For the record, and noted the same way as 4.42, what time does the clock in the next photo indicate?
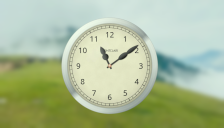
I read 11.09
